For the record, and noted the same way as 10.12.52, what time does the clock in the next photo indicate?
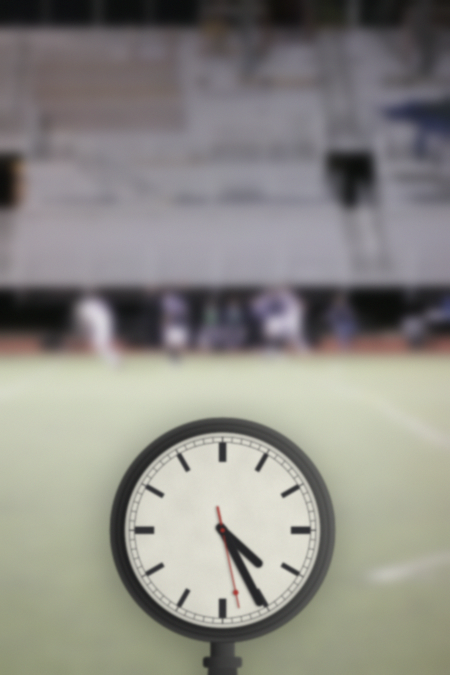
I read 4.25.28
